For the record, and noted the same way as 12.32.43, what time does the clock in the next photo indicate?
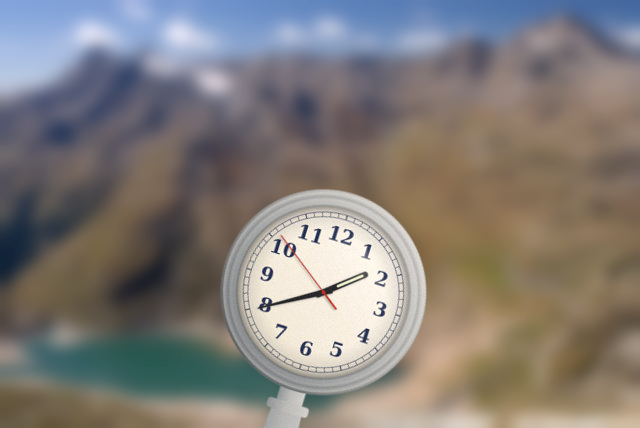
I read 1.39.51
